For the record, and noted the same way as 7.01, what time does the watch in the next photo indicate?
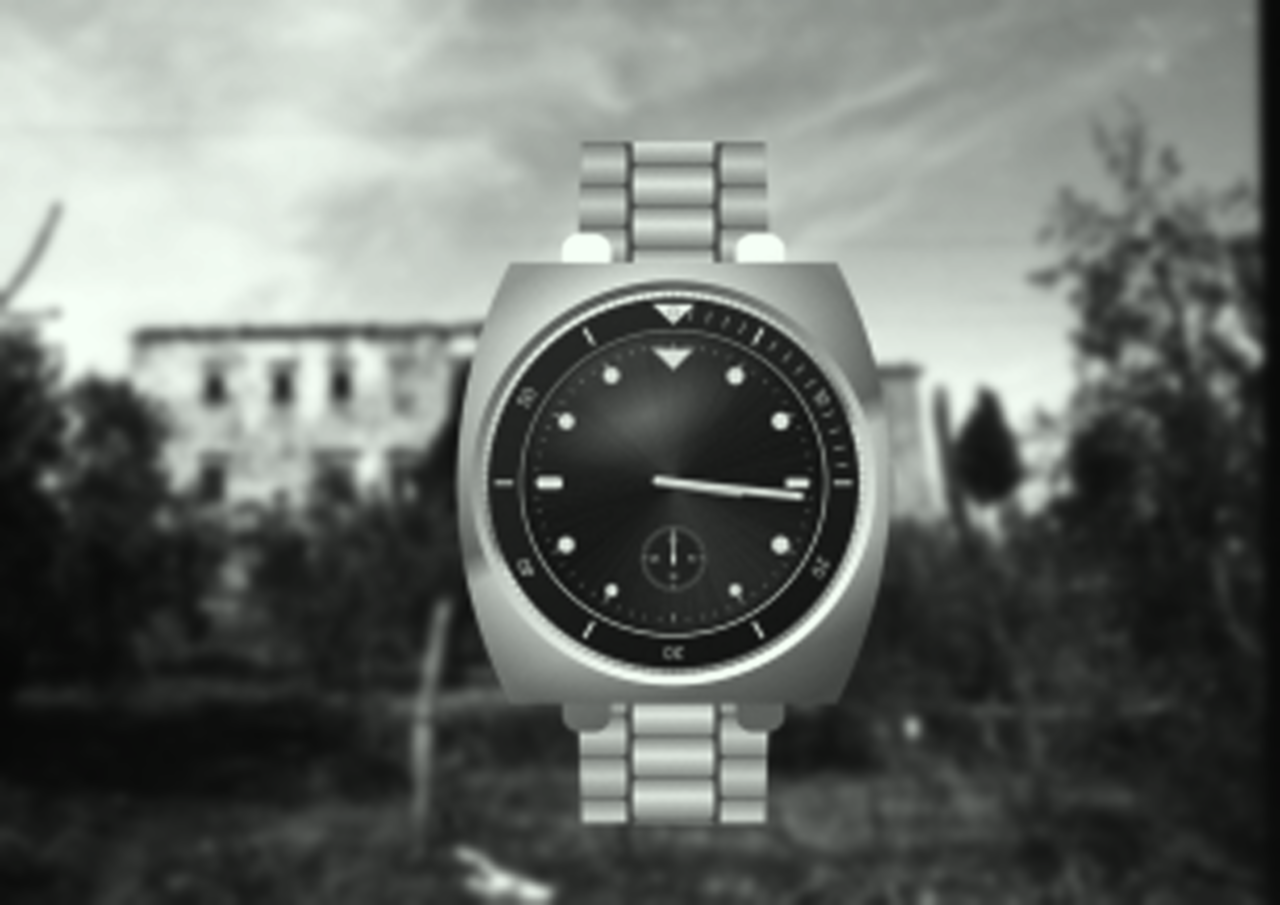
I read 3.16
